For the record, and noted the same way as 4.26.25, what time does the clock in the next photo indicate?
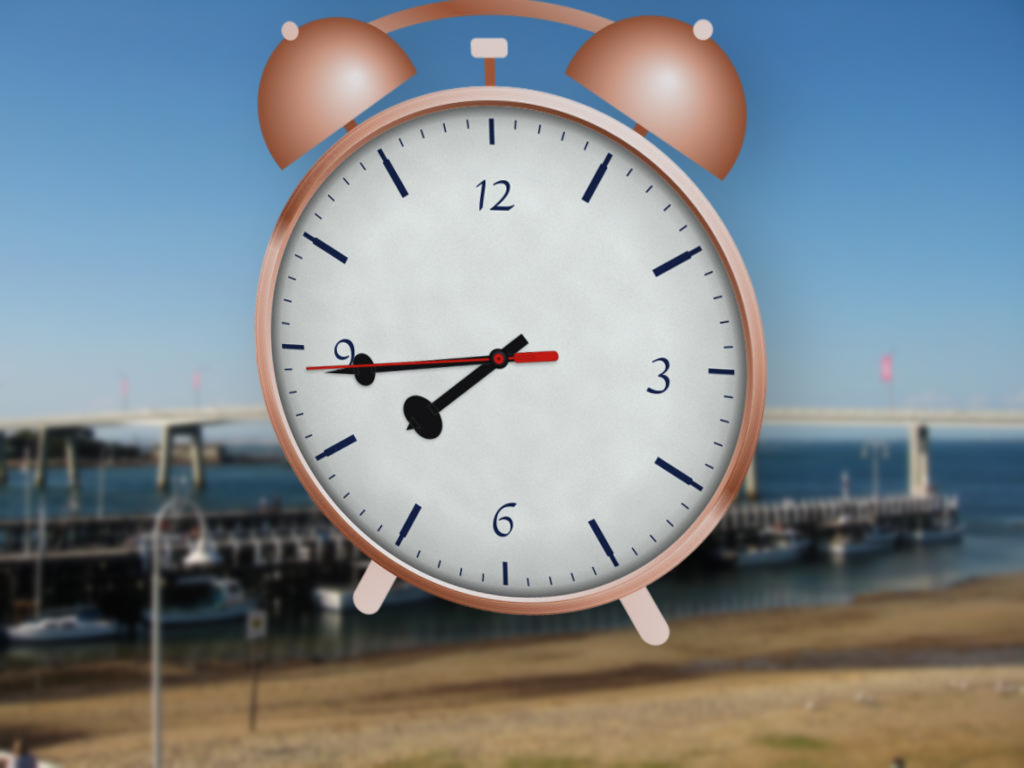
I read 7.43.44
